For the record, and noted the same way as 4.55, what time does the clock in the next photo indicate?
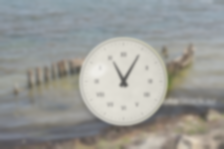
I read 11.05
